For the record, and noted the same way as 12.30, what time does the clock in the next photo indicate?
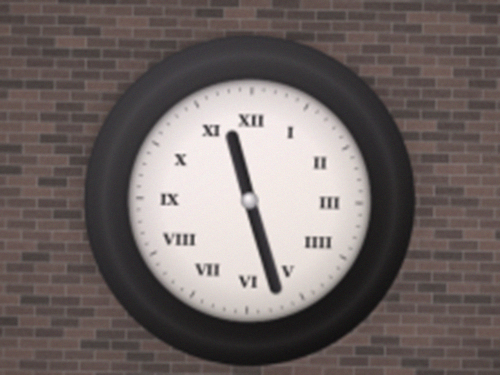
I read 11.27
